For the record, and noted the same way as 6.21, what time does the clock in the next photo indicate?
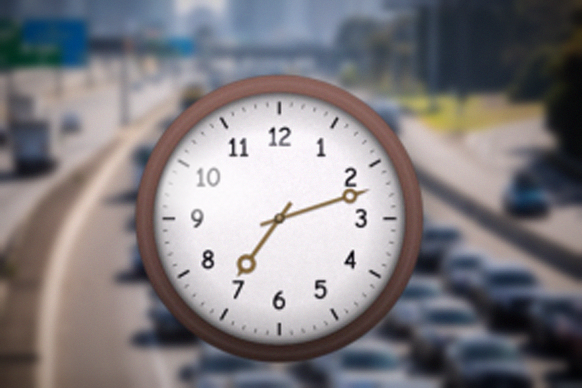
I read 7.12
